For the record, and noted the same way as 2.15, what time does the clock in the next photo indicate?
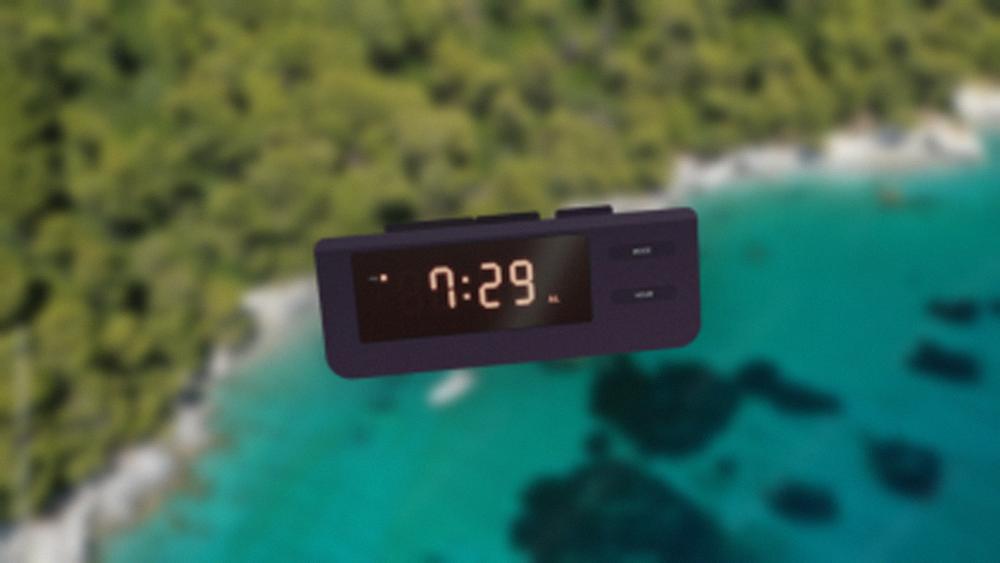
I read 7.29
